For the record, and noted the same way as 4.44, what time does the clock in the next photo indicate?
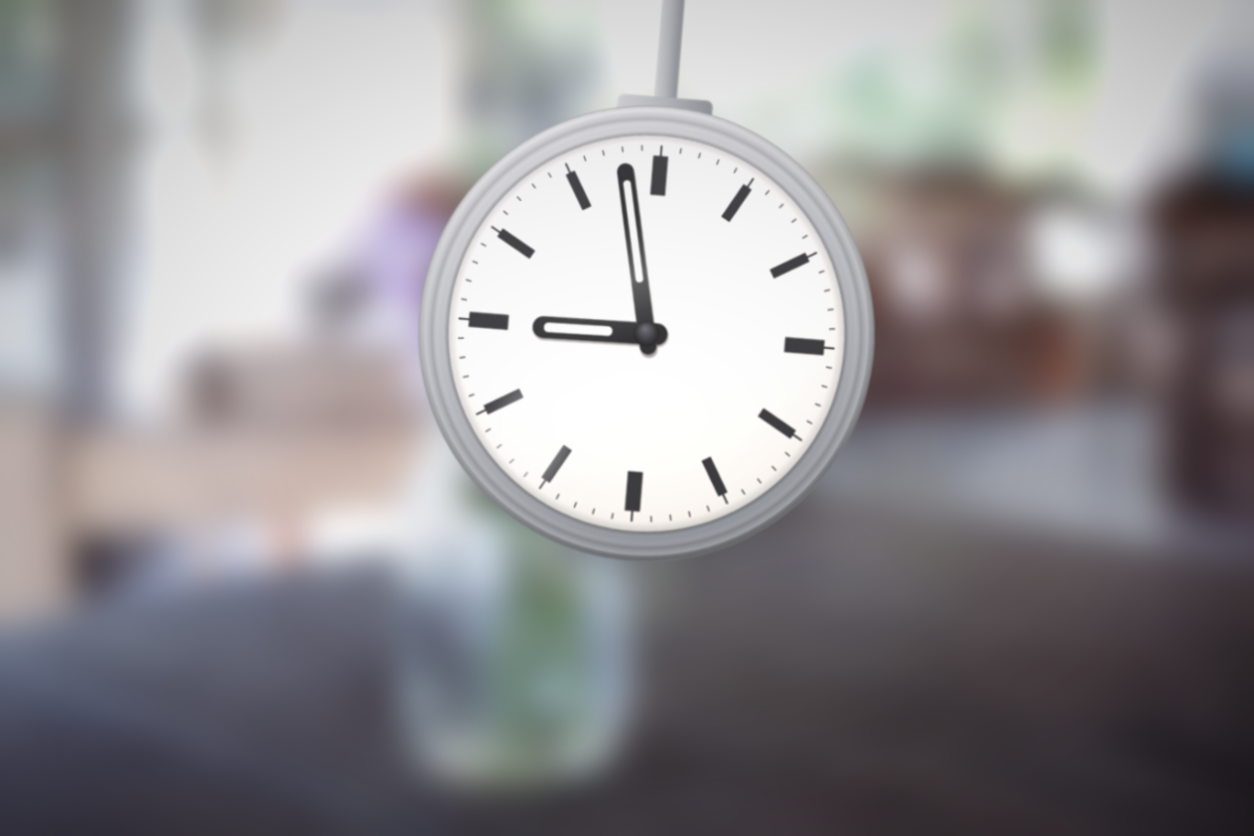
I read 8.58
